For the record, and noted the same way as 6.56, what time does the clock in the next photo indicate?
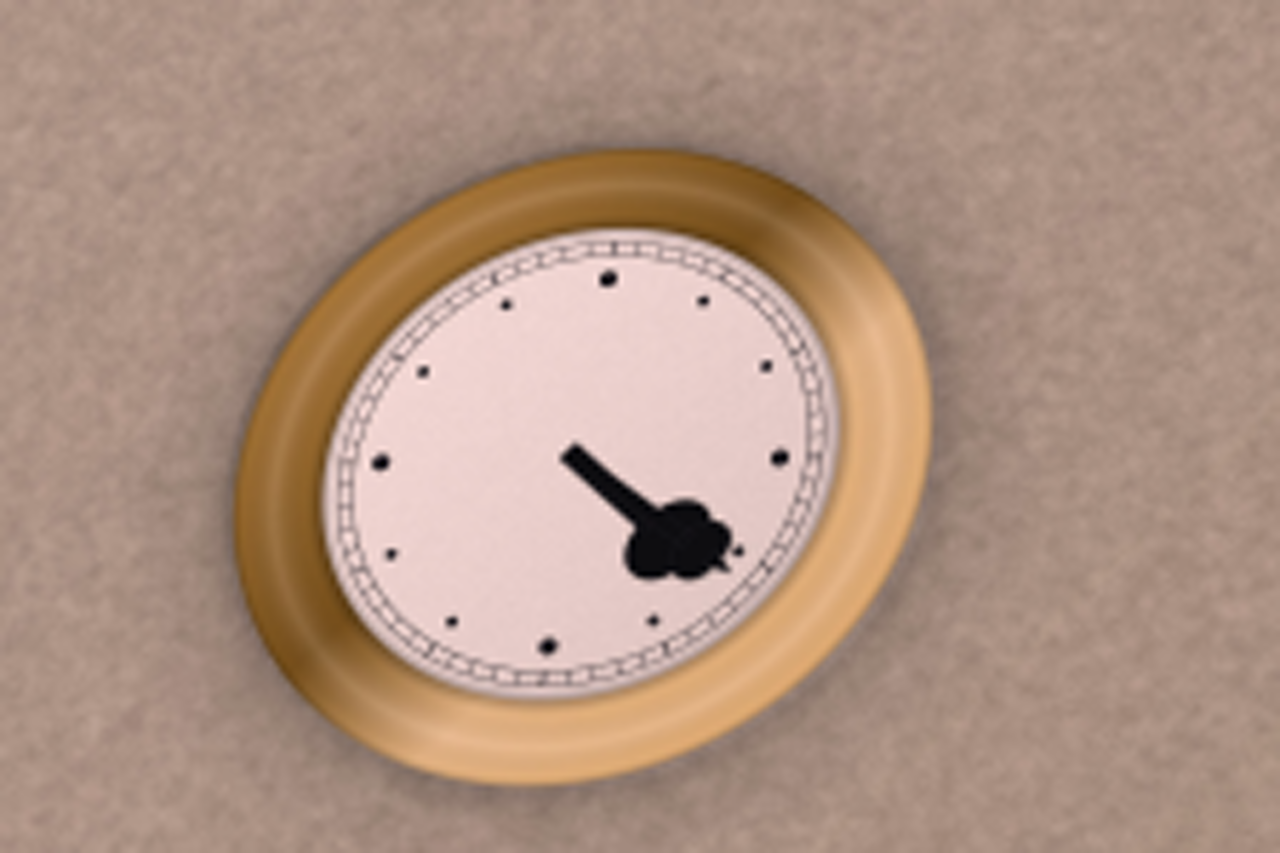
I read 4.21
